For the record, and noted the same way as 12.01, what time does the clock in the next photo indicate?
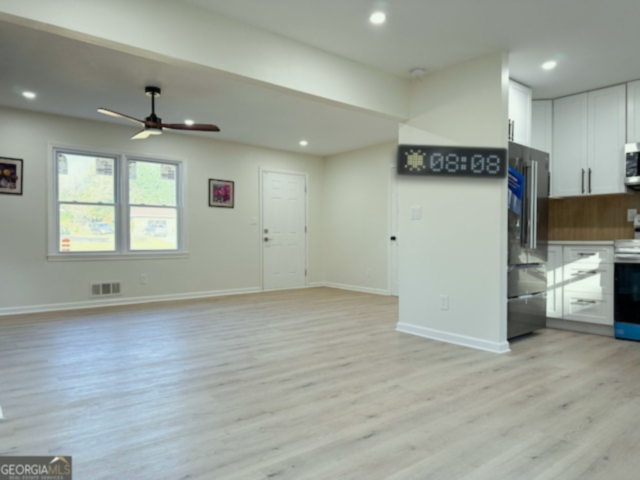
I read 8.08
